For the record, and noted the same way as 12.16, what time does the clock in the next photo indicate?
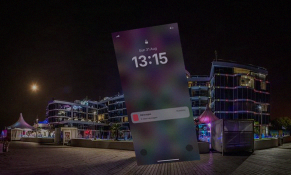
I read 13.15
